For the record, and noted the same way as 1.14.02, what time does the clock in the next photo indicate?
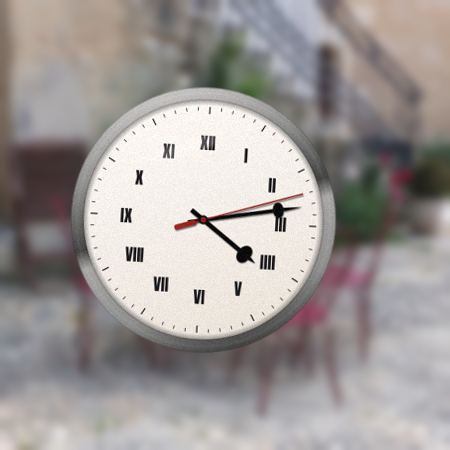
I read 4.13.12
